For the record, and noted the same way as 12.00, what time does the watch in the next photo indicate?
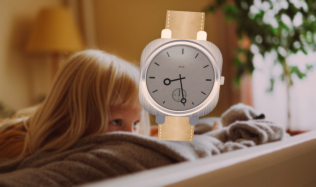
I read 8.28
